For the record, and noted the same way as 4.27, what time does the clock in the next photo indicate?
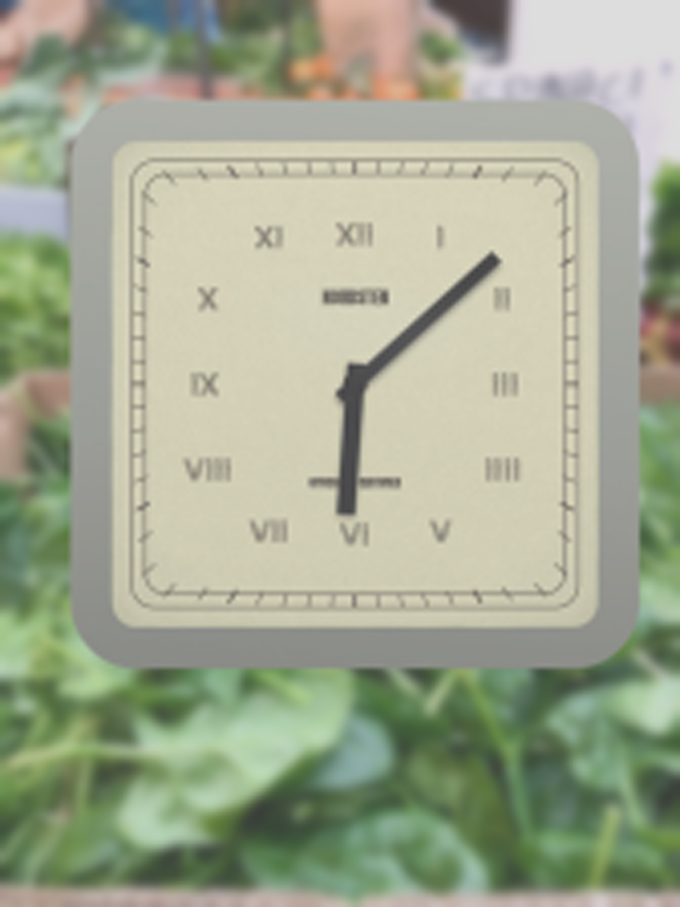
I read 6.08
